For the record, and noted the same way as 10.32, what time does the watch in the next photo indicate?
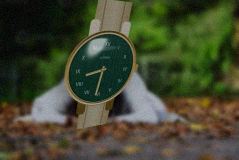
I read 8.31
